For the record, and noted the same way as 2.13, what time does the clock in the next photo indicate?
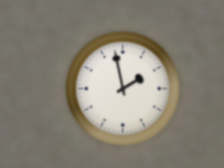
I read 1.58
